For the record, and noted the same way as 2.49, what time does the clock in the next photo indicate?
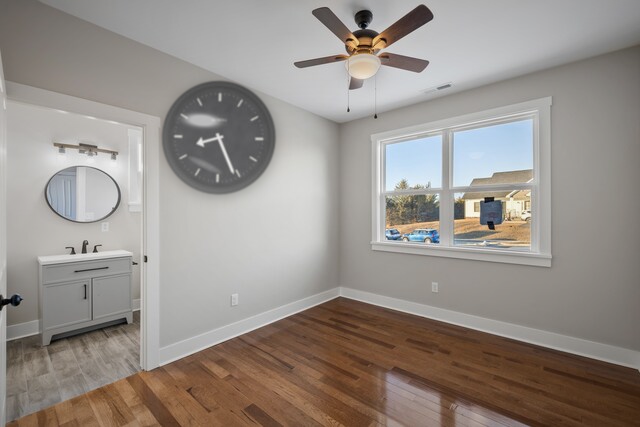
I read 8.26
